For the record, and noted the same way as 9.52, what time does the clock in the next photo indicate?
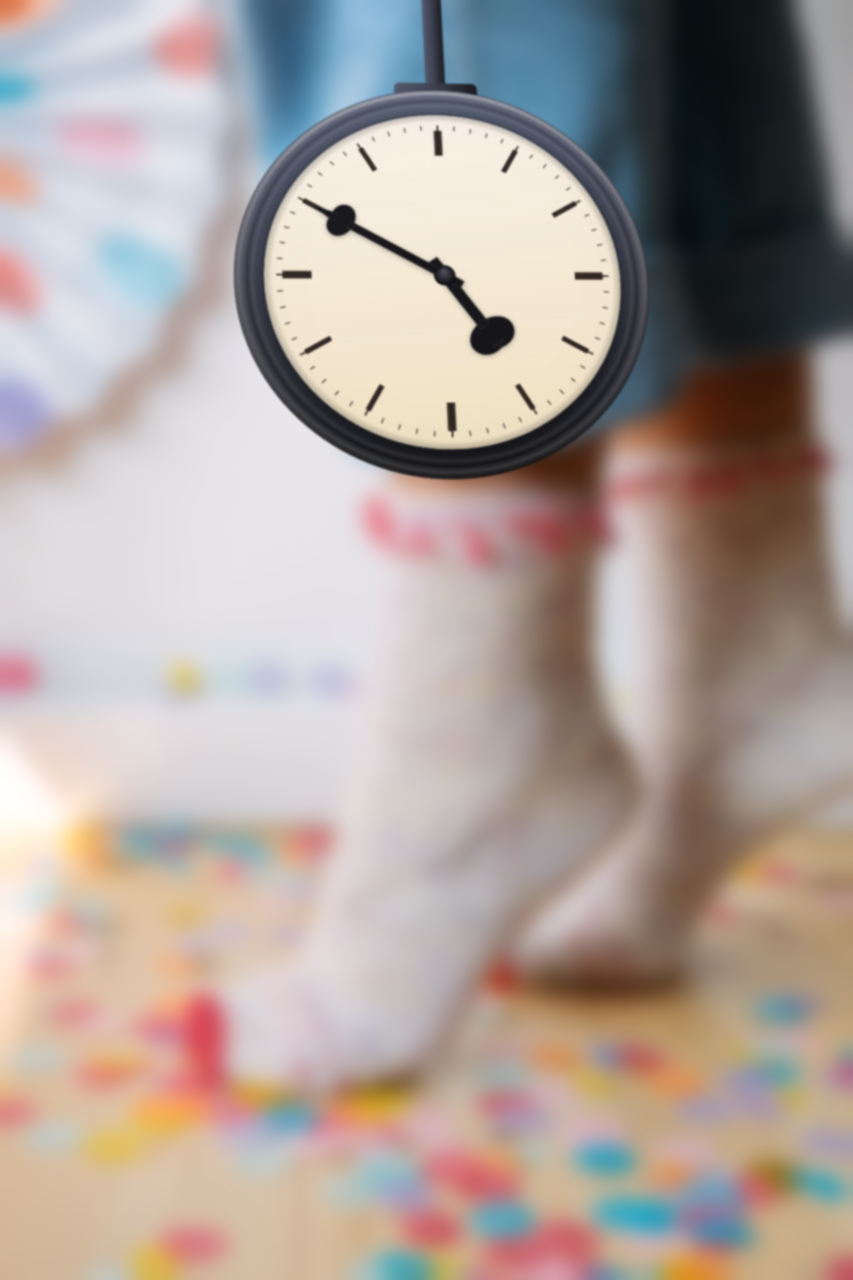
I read 4.50
